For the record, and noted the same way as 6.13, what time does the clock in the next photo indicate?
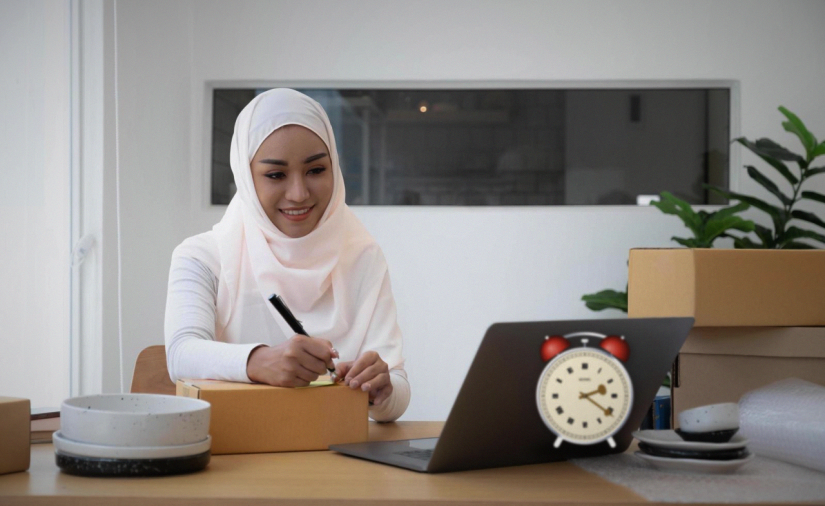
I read 2.21
